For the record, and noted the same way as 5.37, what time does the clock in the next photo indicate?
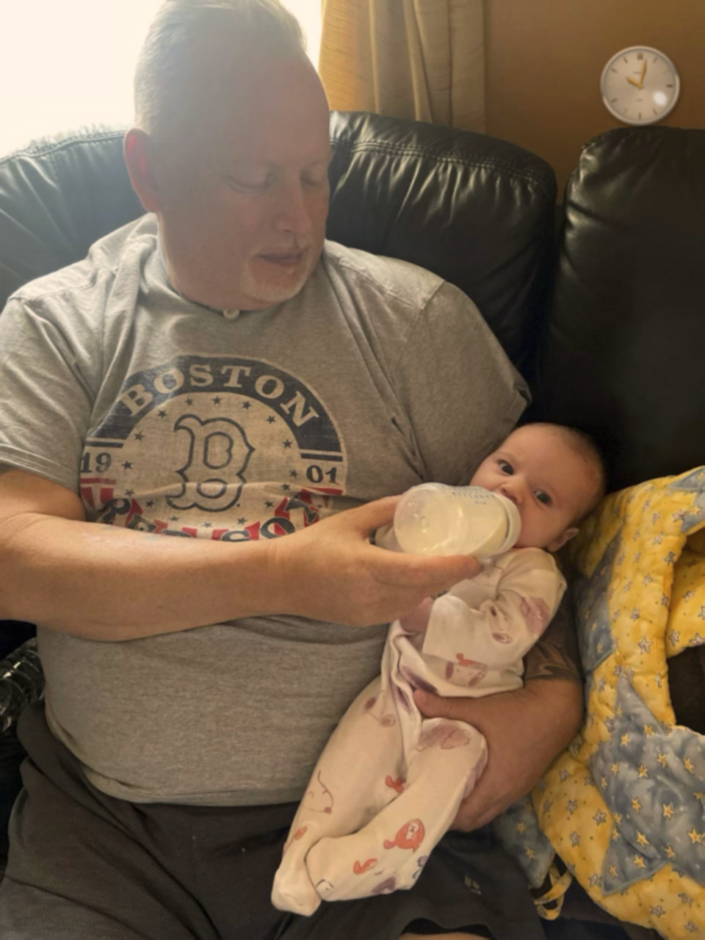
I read 10.02
